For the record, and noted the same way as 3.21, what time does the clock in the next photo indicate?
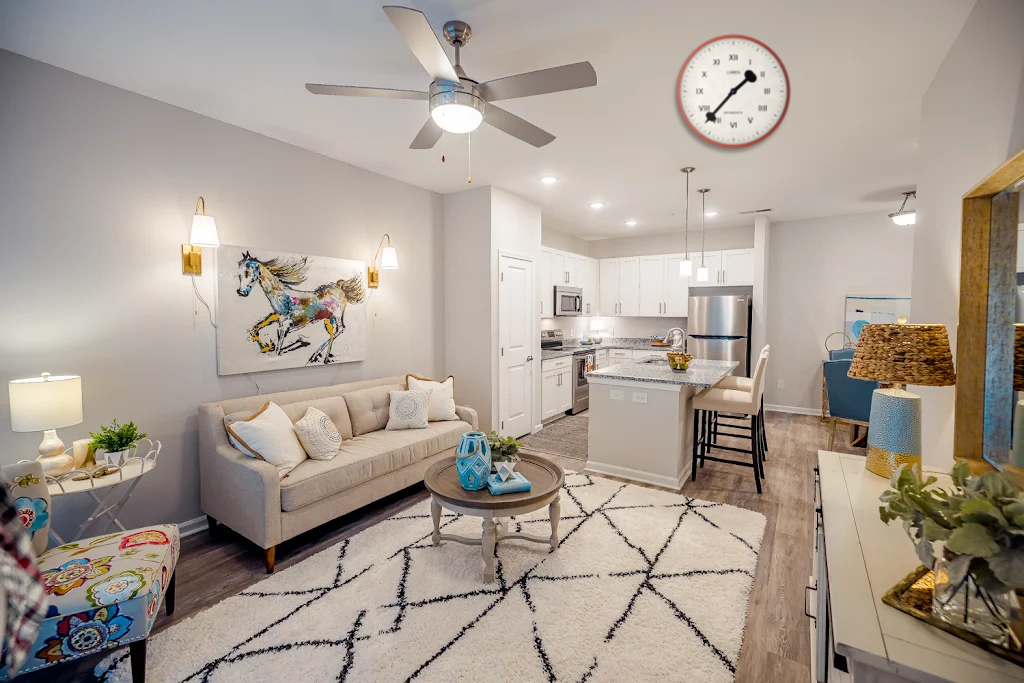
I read 1.37
